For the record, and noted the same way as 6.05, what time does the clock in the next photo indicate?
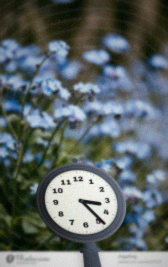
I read 3.24
